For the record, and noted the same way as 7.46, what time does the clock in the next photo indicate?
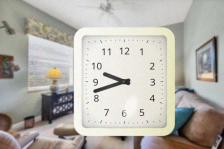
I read 9.42
